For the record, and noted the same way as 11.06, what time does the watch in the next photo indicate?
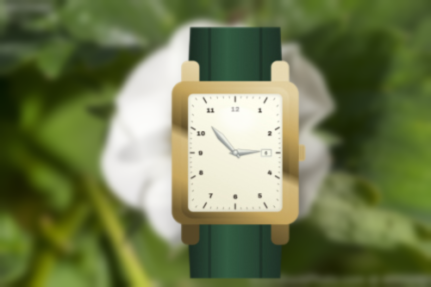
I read 2.53
